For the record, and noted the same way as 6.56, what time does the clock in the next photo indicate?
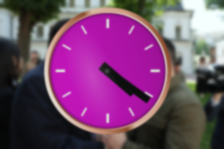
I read 4.21
